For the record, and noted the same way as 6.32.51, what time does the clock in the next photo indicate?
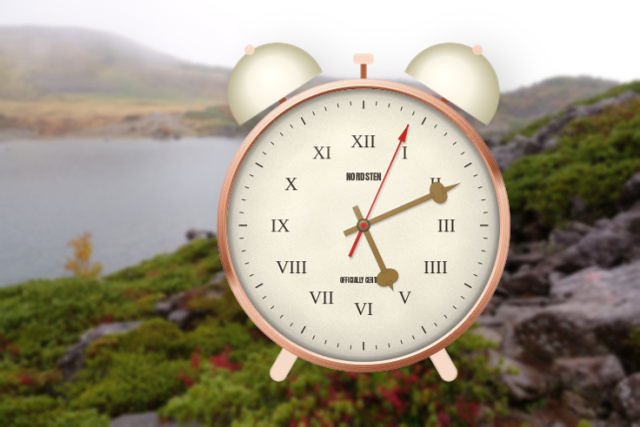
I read 5.11.04
